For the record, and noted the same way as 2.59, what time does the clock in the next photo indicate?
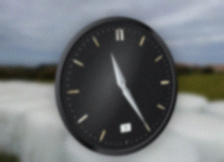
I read 11.25
